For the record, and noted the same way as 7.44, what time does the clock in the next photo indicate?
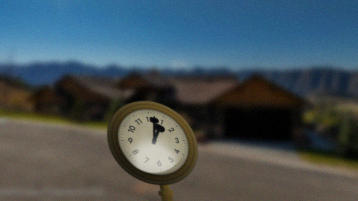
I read 1.02
